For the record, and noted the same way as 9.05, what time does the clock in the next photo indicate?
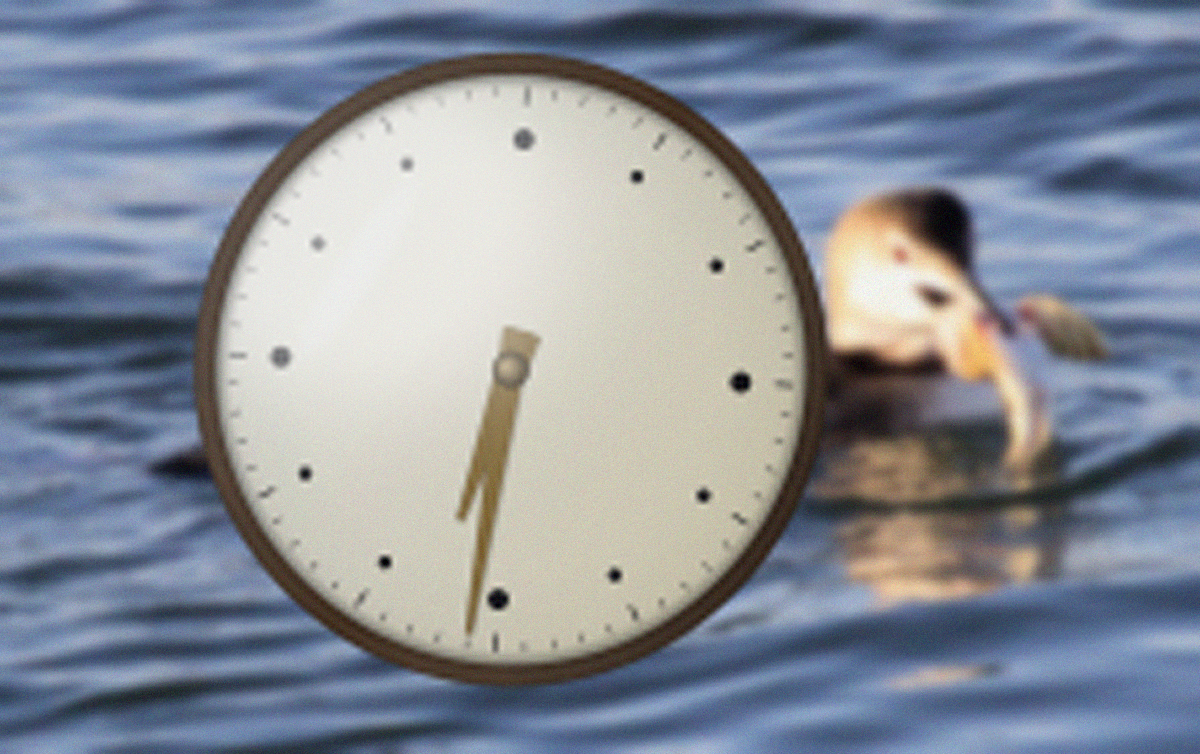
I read 6.31
